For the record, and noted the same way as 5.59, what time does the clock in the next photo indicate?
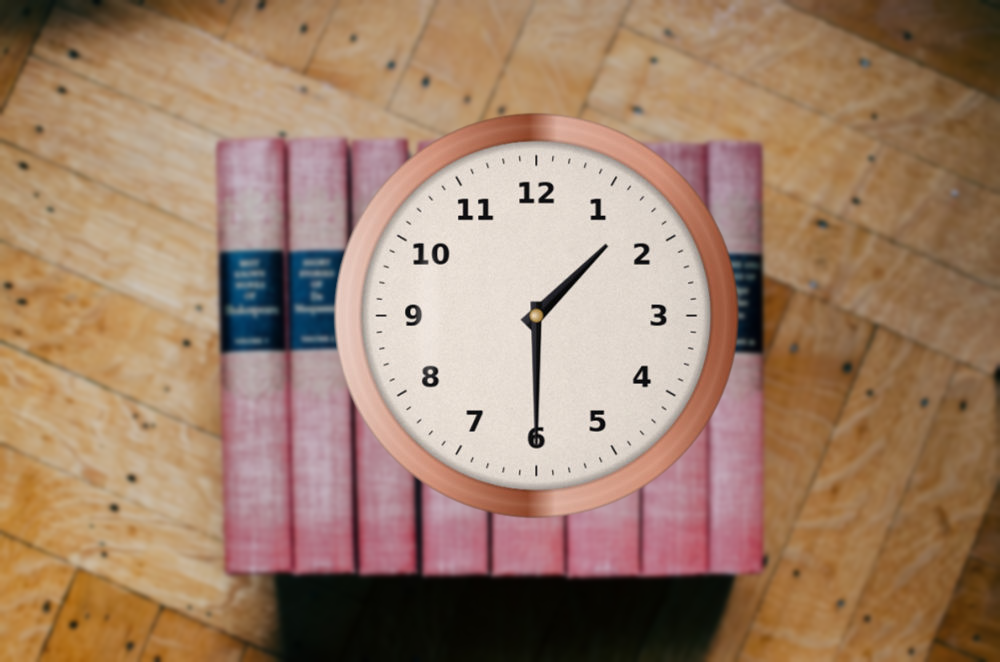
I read 1.30
